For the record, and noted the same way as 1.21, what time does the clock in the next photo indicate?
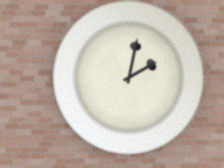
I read 2.02
